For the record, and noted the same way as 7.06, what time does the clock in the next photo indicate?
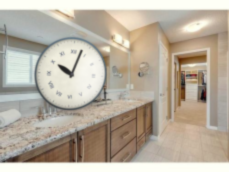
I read 10.03
